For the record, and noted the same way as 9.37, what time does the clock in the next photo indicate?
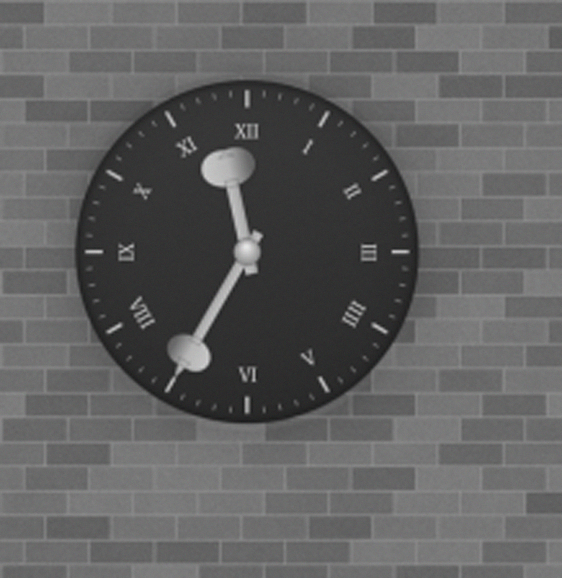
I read 11.35
